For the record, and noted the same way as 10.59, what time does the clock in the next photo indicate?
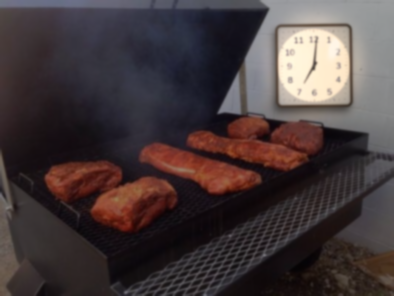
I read 7.01
